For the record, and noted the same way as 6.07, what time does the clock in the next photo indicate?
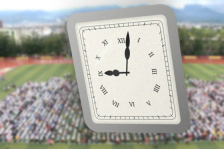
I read 9.02
